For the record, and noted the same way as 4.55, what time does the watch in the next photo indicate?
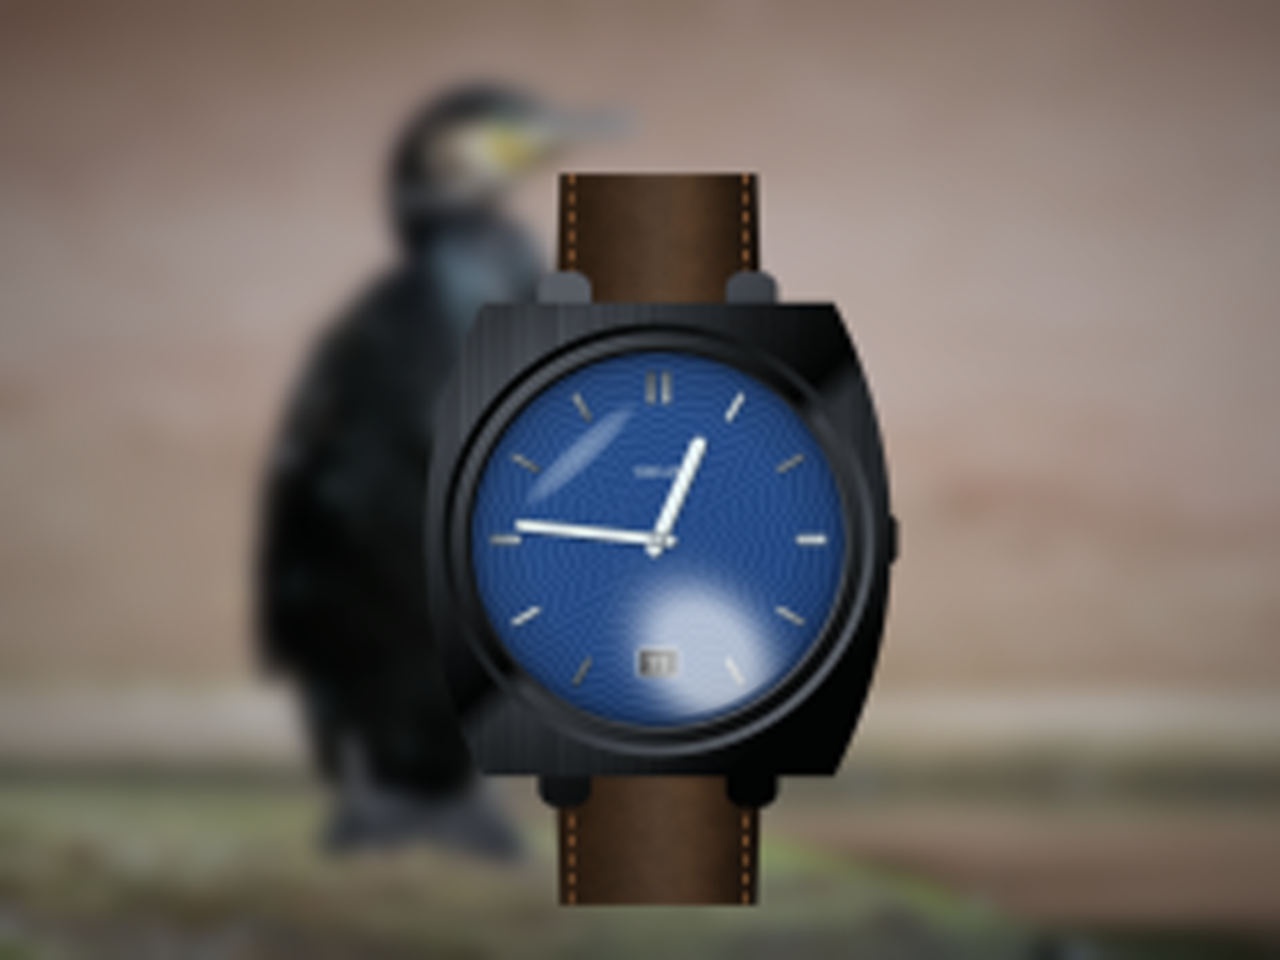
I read 12.46
